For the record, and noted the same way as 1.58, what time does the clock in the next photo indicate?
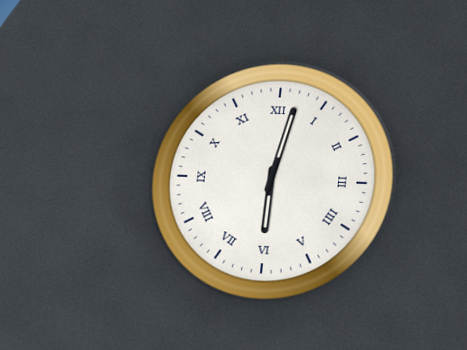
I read 6.02
